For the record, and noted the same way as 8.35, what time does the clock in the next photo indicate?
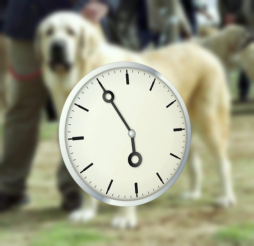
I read 5.55
